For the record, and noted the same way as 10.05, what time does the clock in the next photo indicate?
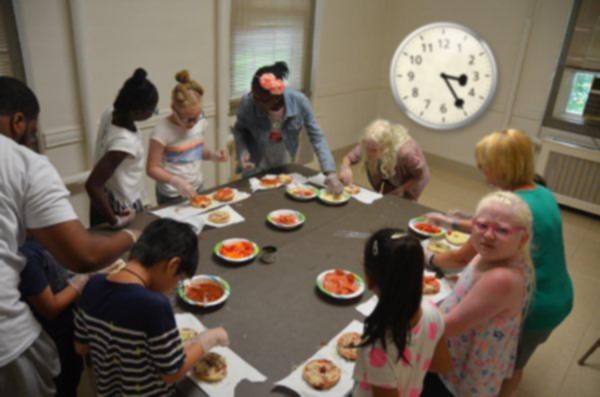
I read 3.25
